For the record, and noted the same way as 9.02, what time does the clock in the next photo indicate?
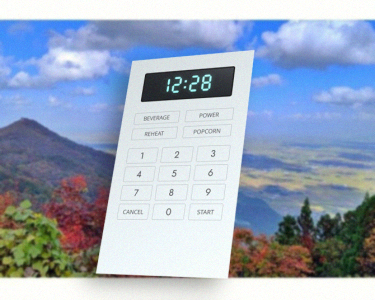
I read 12.28
